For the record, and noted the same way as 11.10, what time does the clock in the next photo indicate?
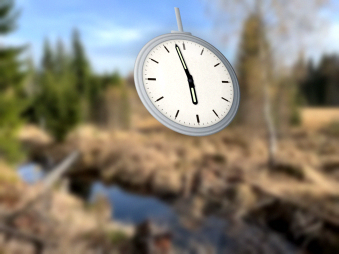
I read 5.58
